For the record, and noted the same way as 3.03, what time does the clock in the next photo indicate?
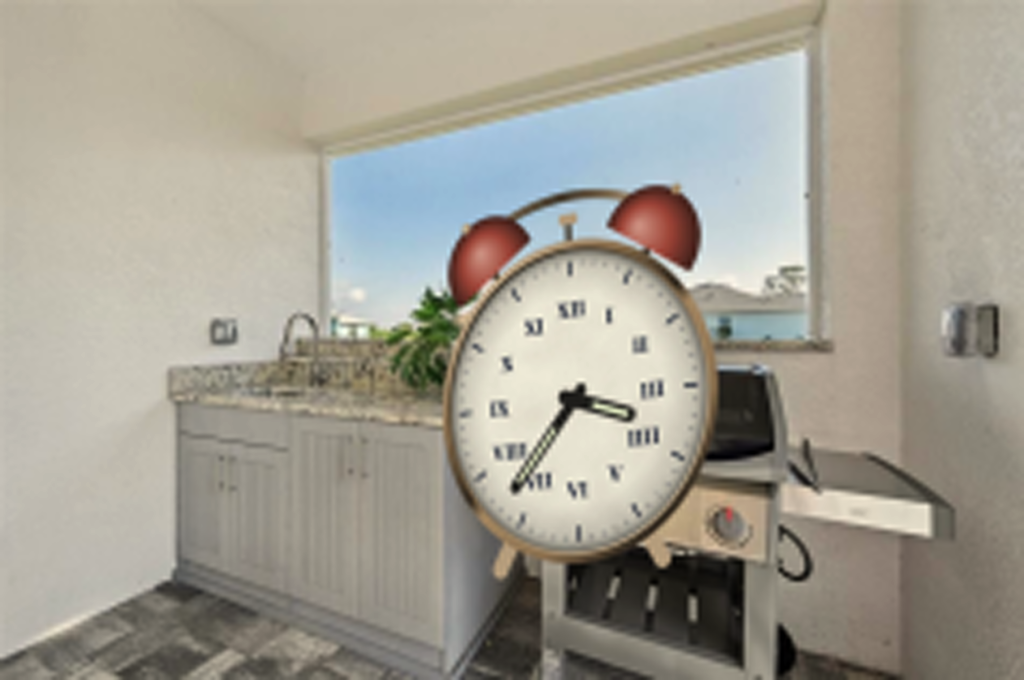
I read 3.37
